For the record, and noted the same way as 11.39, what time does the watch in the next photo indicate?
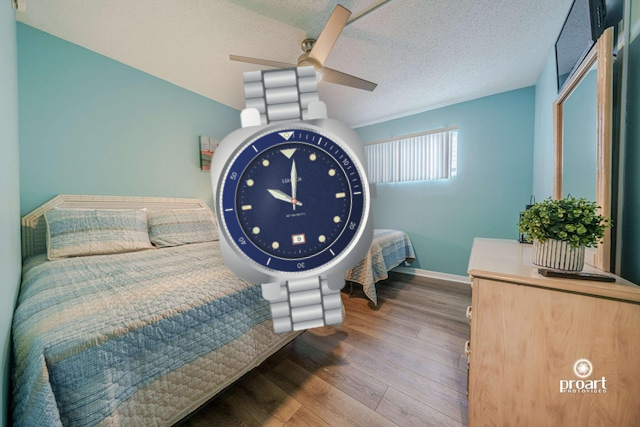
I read 10.01
